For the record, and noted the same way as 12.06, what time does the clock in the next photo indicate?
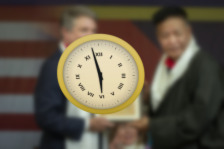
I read 5.58
